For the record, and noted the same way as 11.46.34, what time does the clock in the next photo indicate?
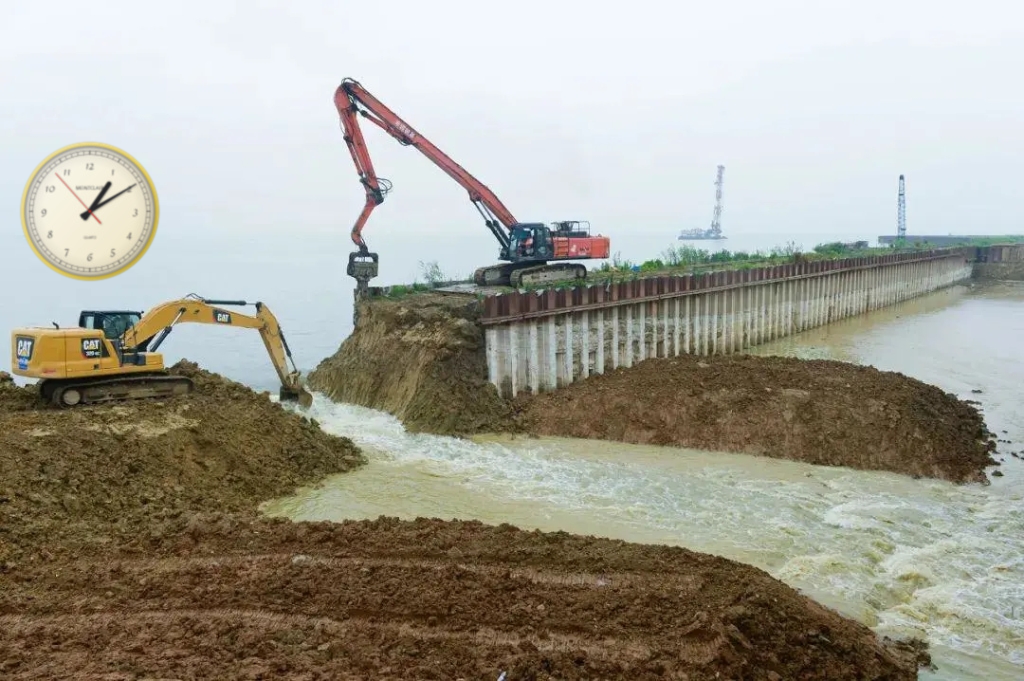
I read 1.09.53
